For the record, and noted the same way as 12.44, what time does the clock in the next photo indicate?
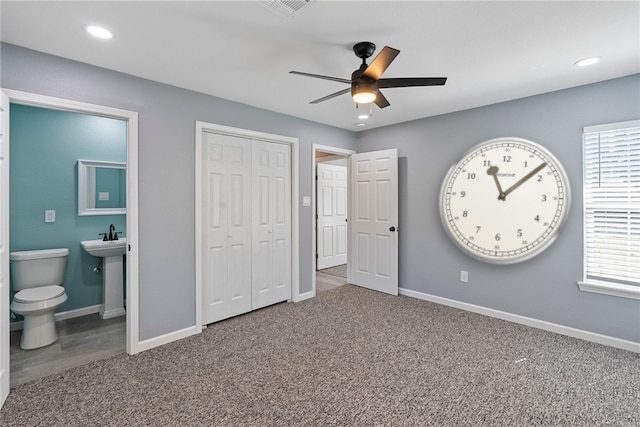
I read 11.08
